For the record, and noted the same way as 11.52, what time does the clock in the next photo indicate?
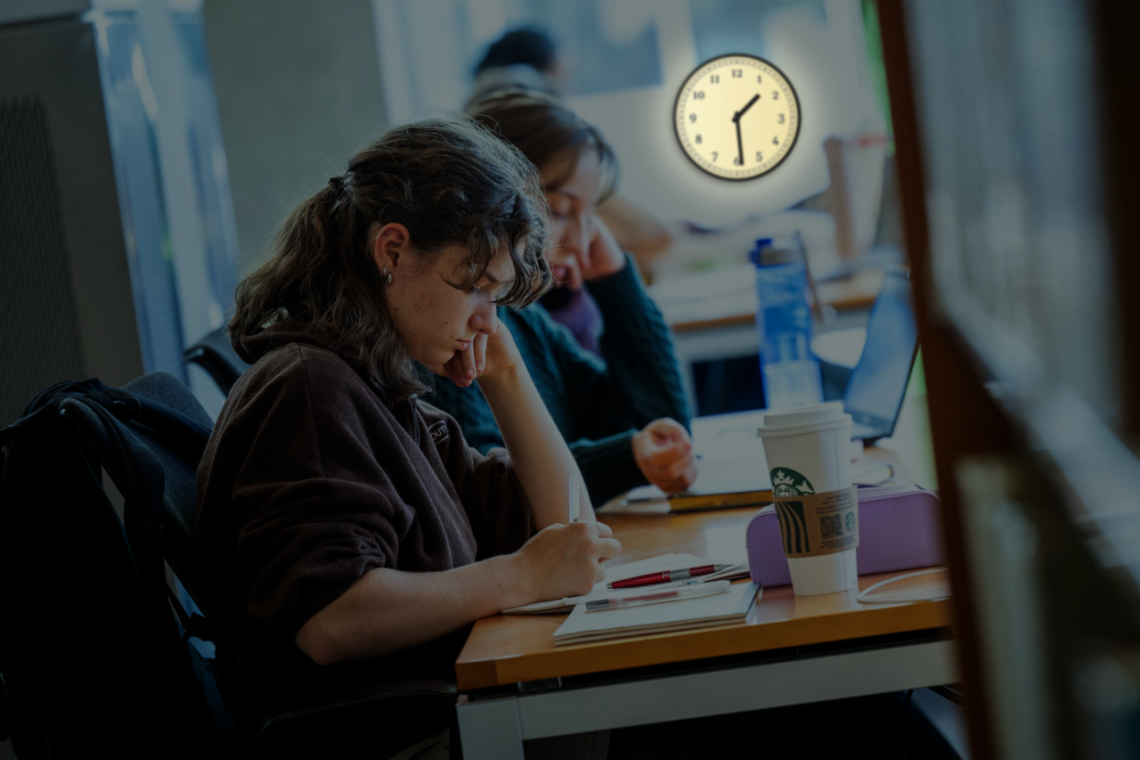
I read 1.29
